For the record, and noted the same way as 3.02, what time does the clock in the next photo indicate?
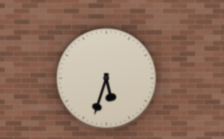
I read 5.33
